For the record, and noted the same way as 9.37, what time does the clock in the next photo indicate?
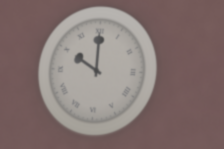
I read 10.00
